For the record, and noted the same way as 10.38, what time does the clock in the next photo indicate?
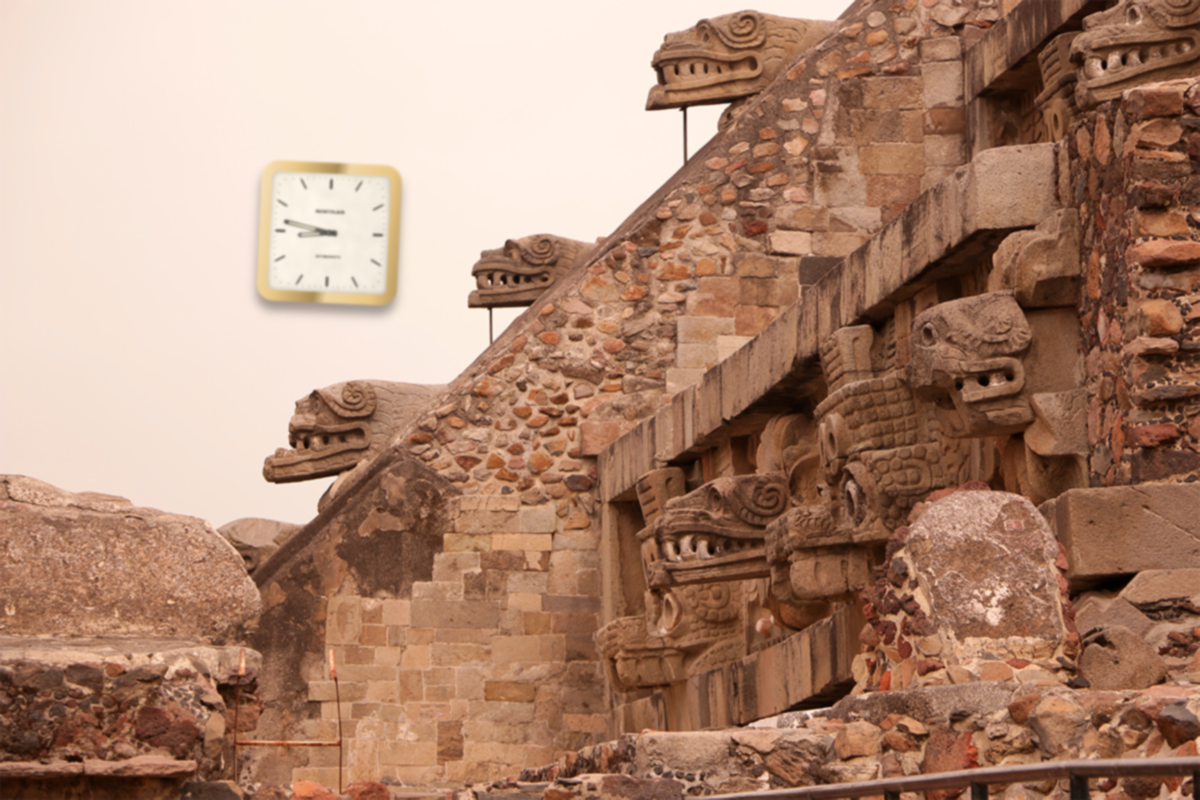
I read 8.47
